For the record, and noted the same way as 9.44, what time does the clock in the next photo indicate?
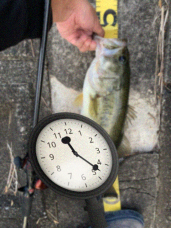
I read 11.23
